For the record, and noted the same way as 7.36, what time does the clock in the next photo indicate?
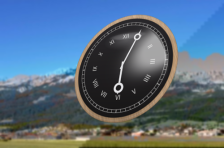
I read 6.04
